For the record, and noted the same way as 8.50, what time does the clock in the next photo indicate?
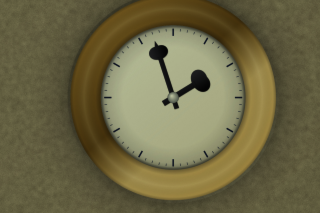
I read 1.57
